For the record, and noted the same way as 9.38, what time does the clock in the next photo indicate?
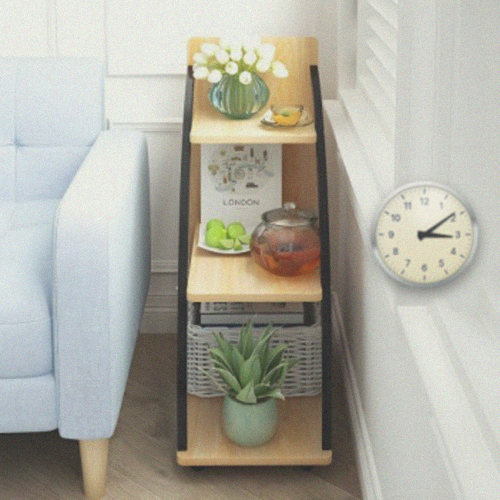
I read 3.09
